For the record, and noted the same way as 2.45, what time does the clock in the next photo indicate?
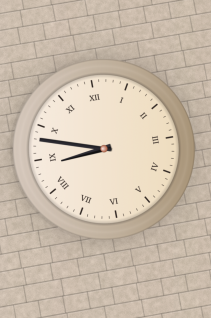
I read 8.48
